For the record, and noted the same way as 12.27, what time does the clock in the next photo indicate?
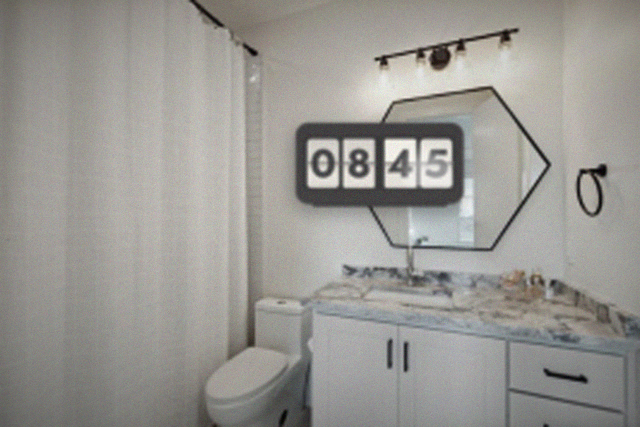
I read 8.45
